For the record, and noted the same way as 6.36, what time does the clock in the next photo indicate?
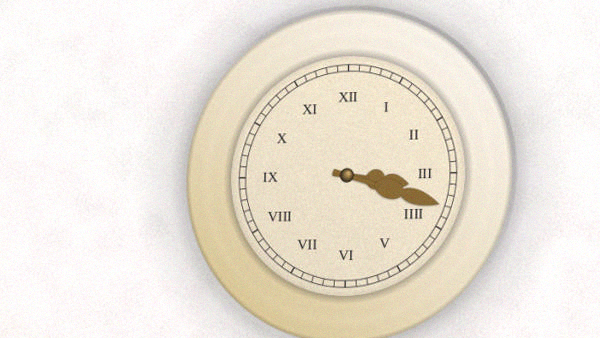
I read 3.18
